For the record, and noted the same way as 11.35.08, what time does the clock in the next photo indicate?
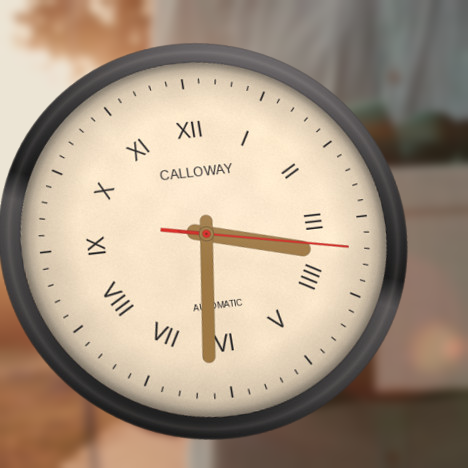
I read 3.31.17
